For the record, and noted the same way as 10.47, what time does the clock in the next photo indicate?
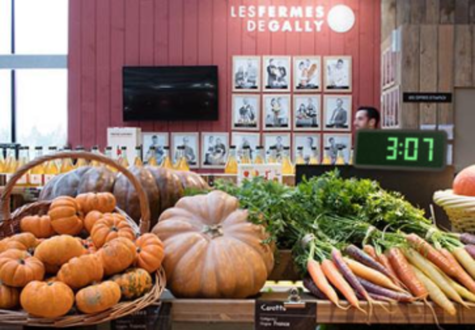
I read 3.07
